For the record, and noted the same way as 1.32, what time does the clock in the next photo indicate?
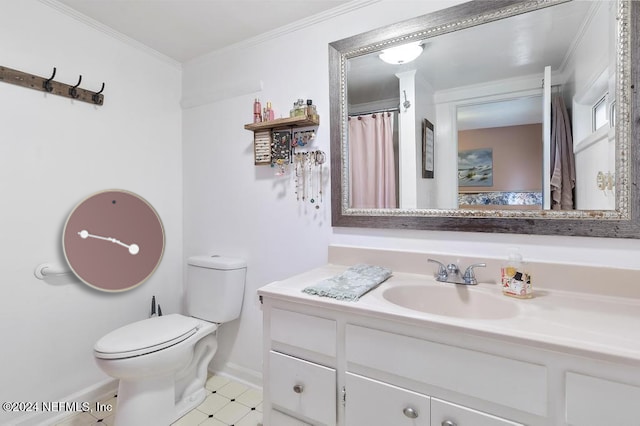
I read 3.47
